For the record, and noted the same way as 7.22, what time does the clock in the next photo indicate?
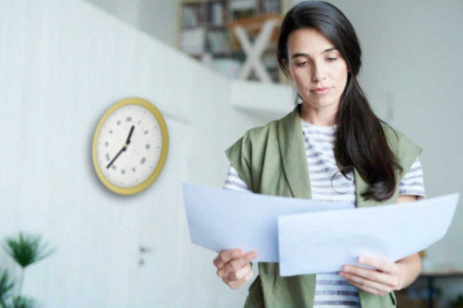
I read 12.37
